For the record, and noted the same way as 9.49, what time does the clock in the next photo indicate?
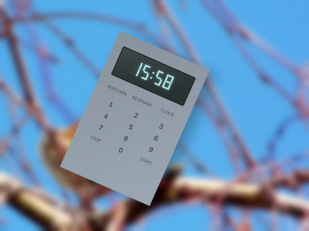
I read 15.58
